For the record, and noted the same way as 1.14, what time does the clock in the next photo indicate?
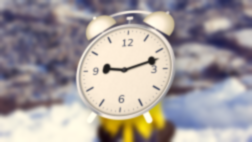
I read 9.12
